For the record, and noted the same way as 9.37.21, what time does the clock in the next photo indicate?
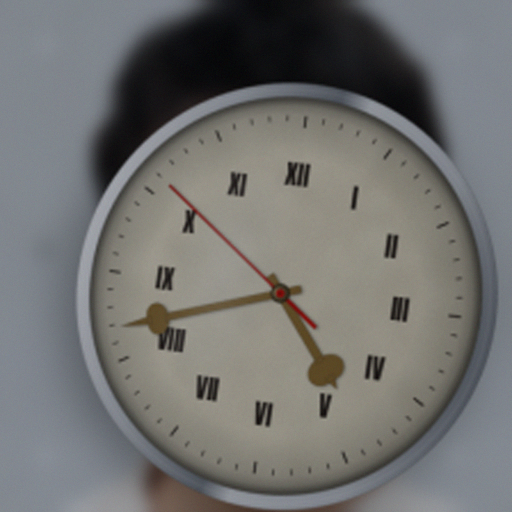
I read 4.41.51
